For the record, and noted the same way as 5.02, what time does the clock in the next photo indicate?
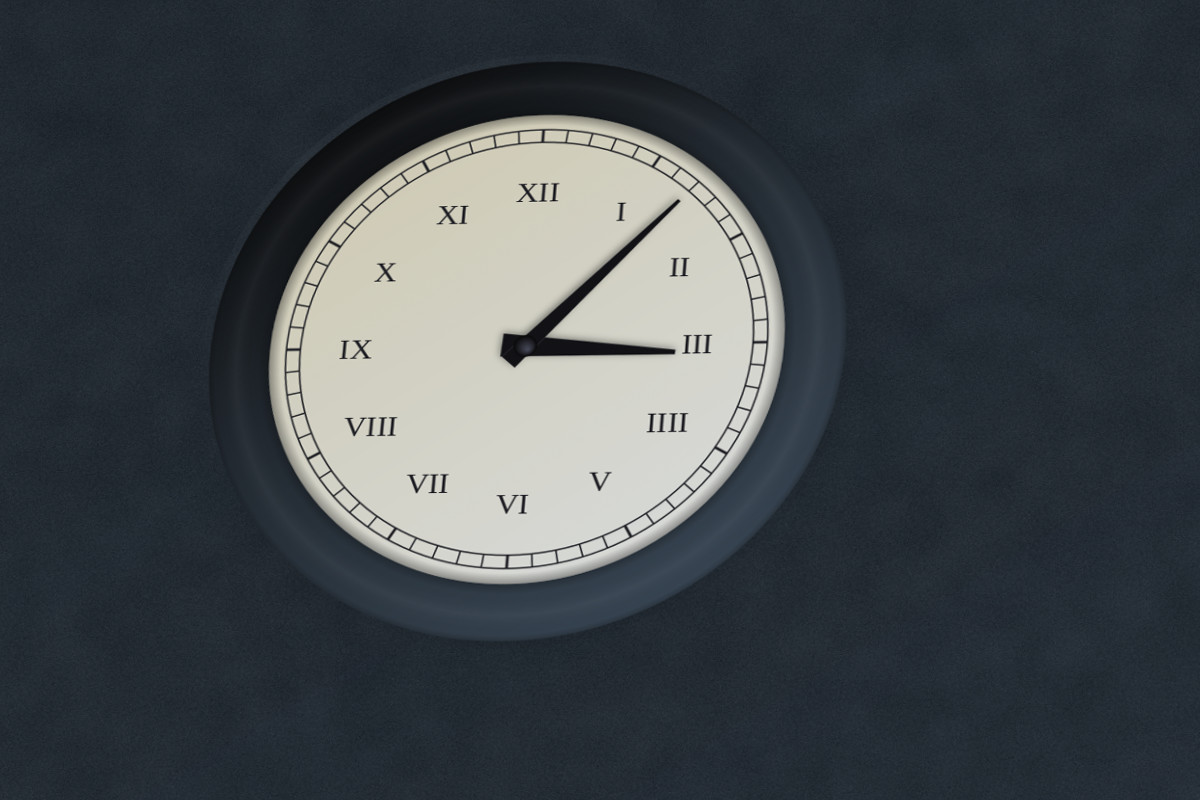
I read 3.07
